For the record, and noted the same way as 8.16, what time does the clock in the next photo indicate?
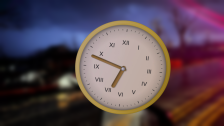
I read 6.48
